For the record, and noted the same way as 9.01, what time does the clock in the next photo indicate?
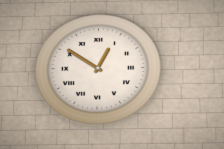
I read 12.51
